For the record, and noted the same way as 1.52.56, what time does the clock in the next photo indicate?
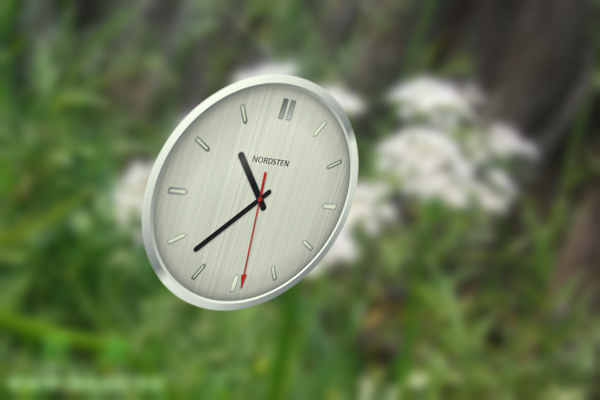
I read 10.37.29
